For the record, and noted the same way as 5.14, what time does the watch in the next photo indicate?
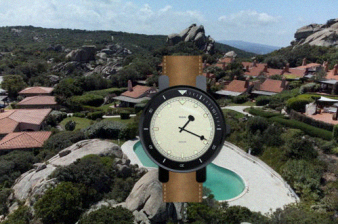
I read 1.19
